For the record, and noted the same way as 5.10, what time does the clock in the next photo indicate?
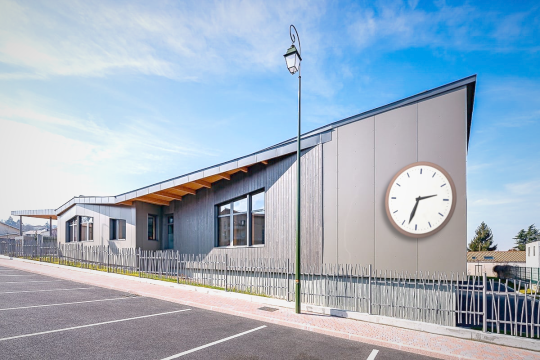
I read 2.33
